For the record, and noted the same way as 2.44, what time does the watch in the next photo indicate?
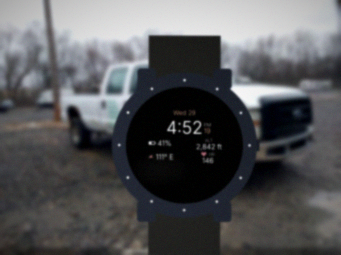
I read 4.52
